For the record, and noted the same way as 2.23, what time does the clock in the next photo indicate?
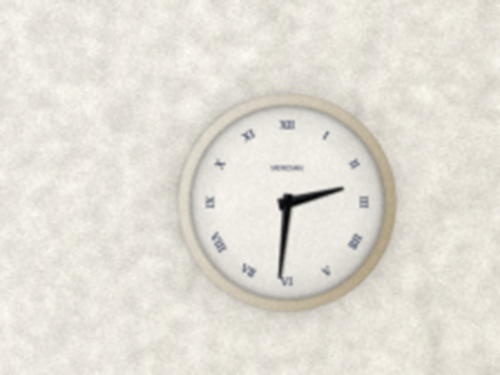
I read 2.31
